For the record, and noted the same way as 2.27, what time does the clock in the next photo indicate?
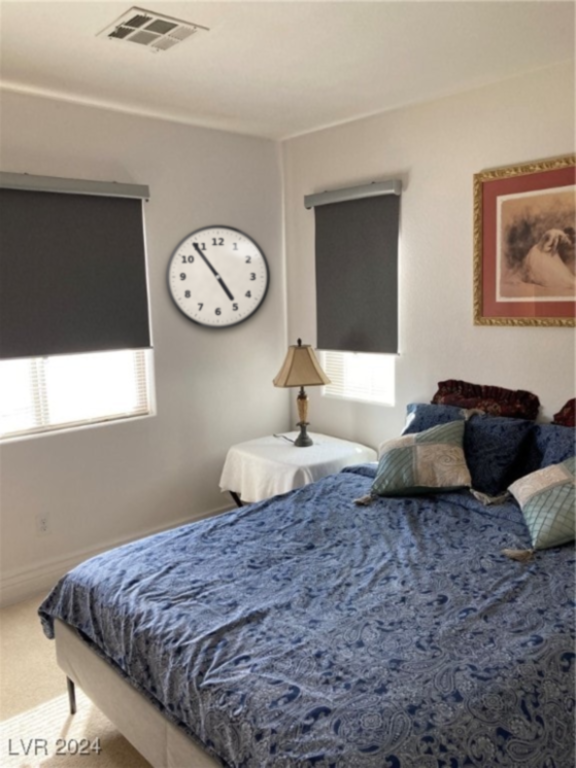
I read 4.54
